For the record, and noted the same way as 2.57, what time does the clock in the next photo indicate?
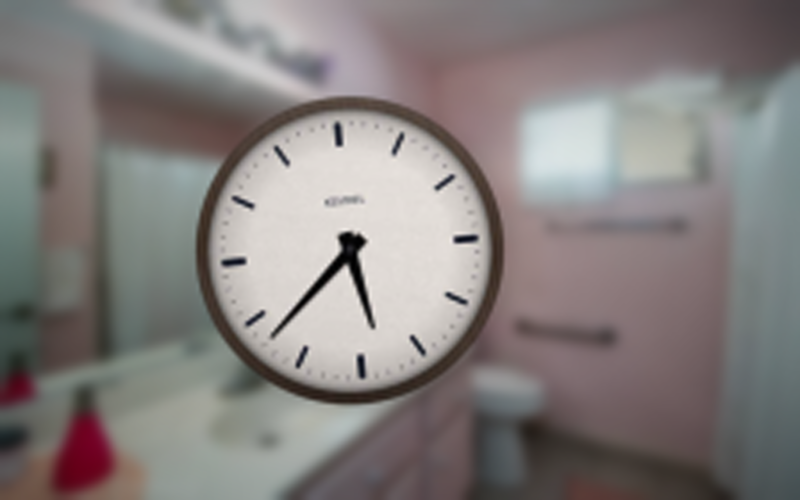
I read 5.38
